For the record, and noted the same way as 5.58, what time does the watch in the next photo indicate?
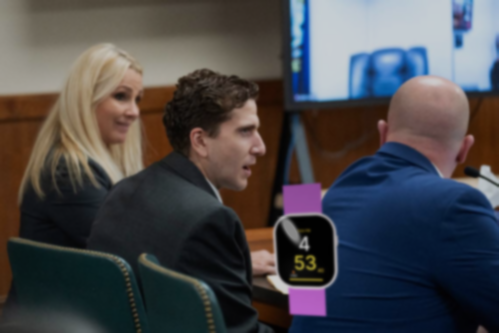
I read 4.53
